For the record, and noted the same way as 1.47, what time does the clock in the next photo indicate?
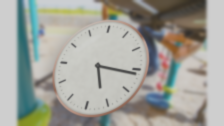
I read 5.16
